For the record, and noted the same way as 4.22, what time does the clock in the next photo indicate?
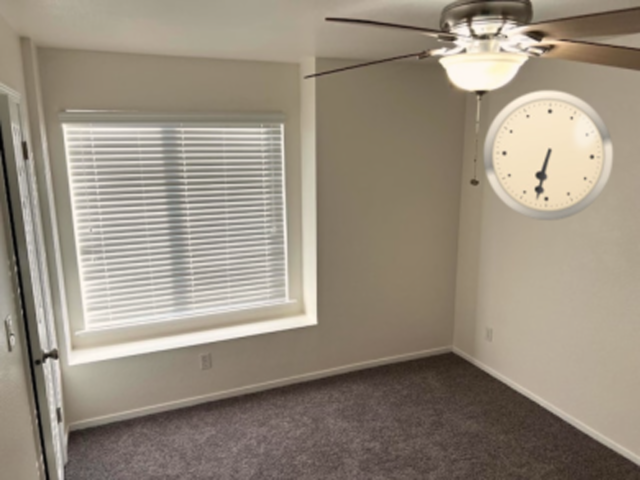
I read 6.32
